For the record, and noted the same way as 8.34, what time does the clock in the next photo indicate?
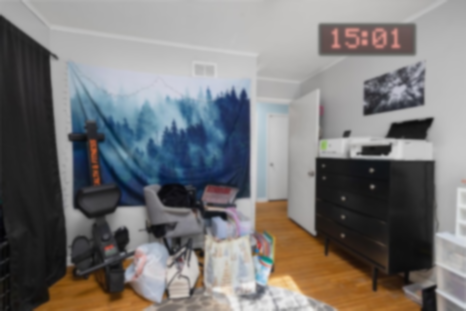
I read 15.01
